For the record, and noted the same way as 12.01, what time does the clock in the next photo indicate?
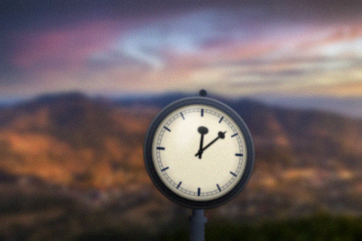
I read 12.08
